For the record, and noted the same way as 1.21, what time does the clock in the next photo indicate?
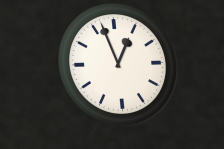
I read 12.57
